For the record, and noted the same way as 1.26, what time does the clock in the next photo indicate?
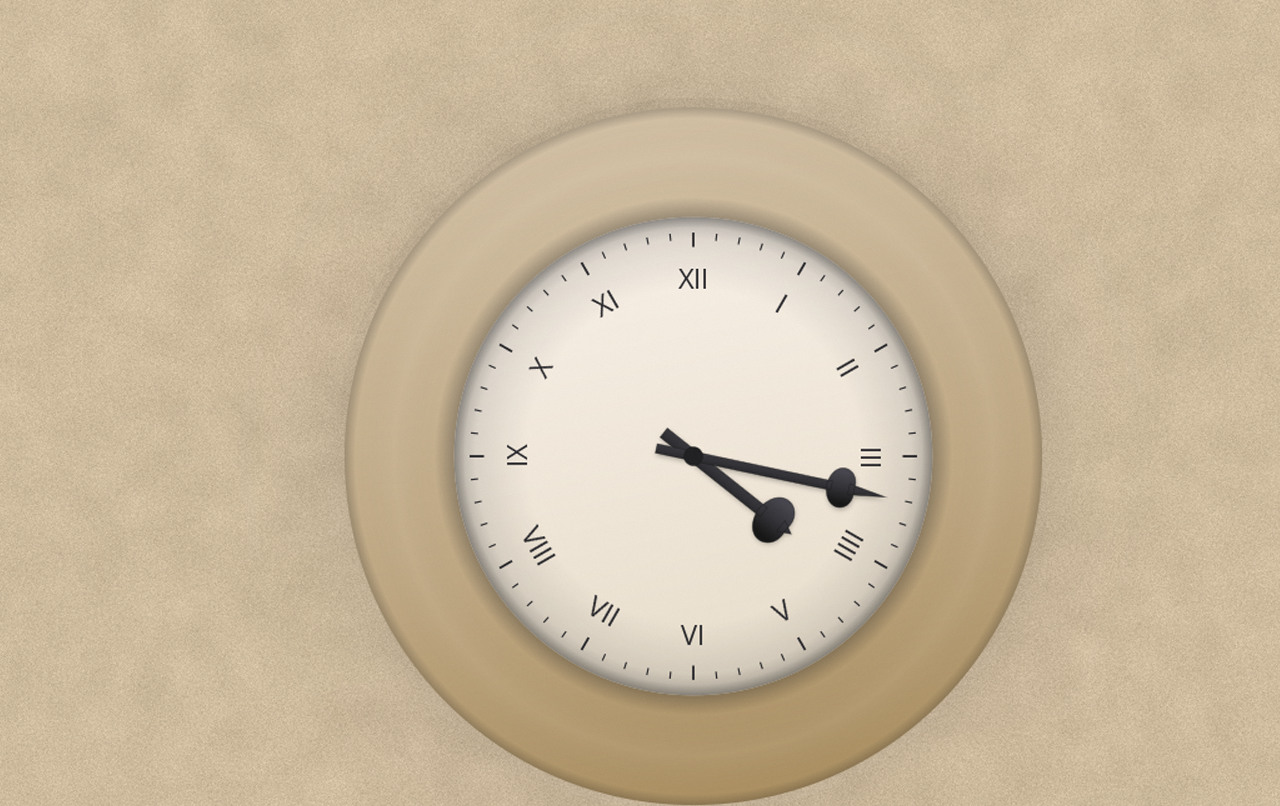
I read 4.17
